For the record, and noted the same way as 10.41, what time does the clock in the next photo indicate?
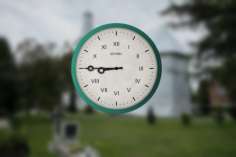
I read 8.45
